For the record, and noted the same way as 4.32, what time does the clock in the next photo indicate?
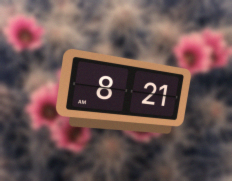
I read 8.21
